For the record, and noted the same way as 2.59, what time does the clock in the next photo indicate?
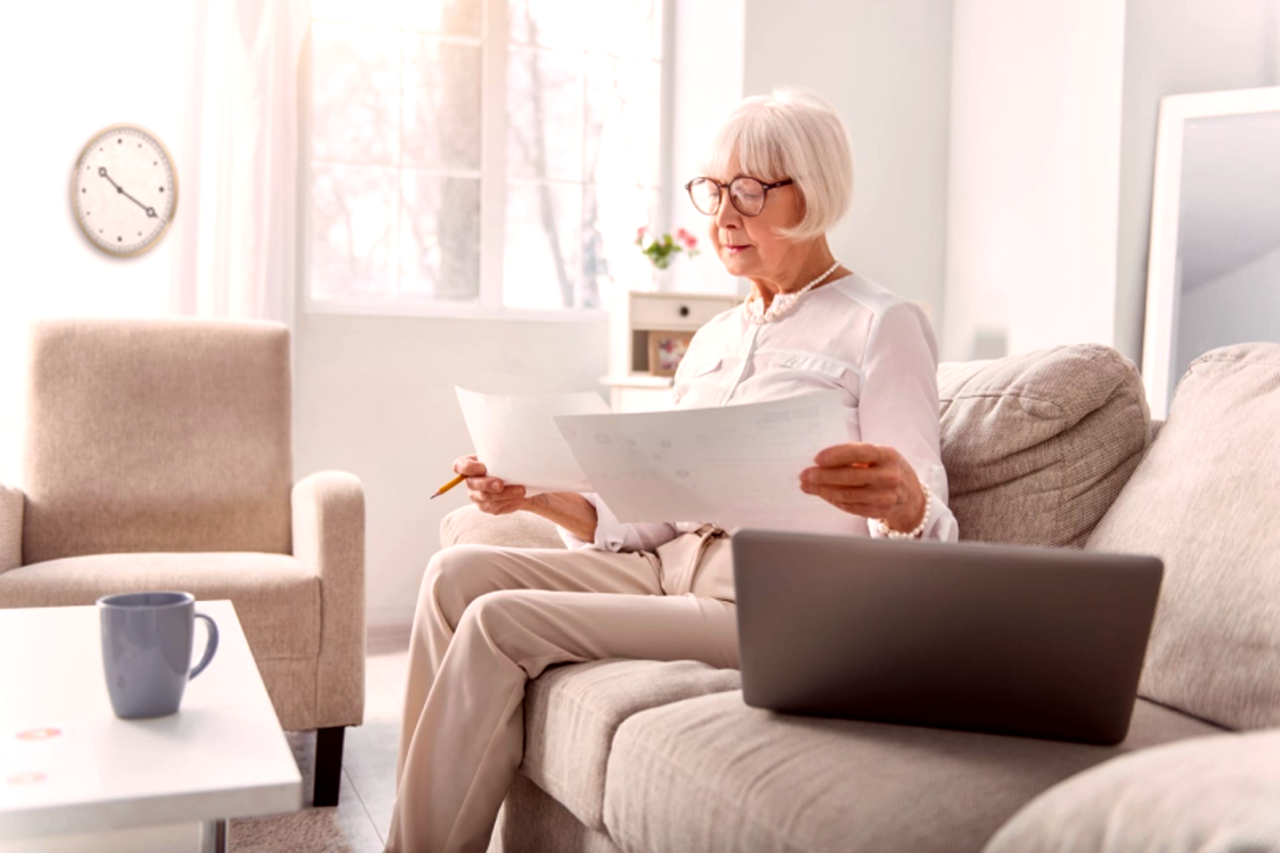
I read 10.20
